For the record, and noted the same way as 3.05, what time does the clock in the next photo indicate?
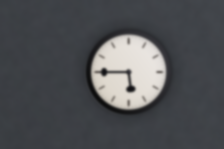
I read 5.45
